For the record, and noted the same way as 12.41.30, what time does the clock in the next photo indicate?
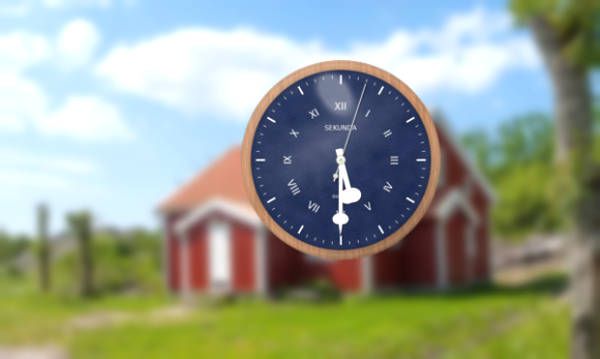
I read 5.30.03
